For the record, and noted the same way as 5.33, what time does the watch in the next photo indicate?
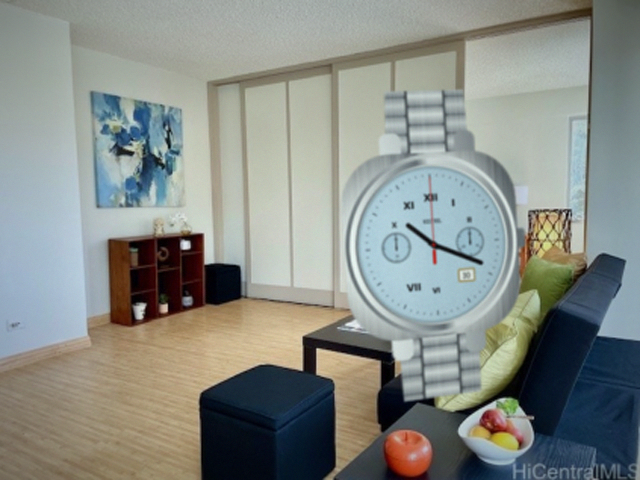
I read 10.19
